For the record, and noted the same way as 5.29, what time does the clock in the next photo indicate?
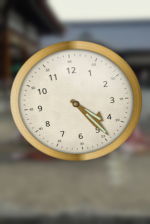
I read 4.24
